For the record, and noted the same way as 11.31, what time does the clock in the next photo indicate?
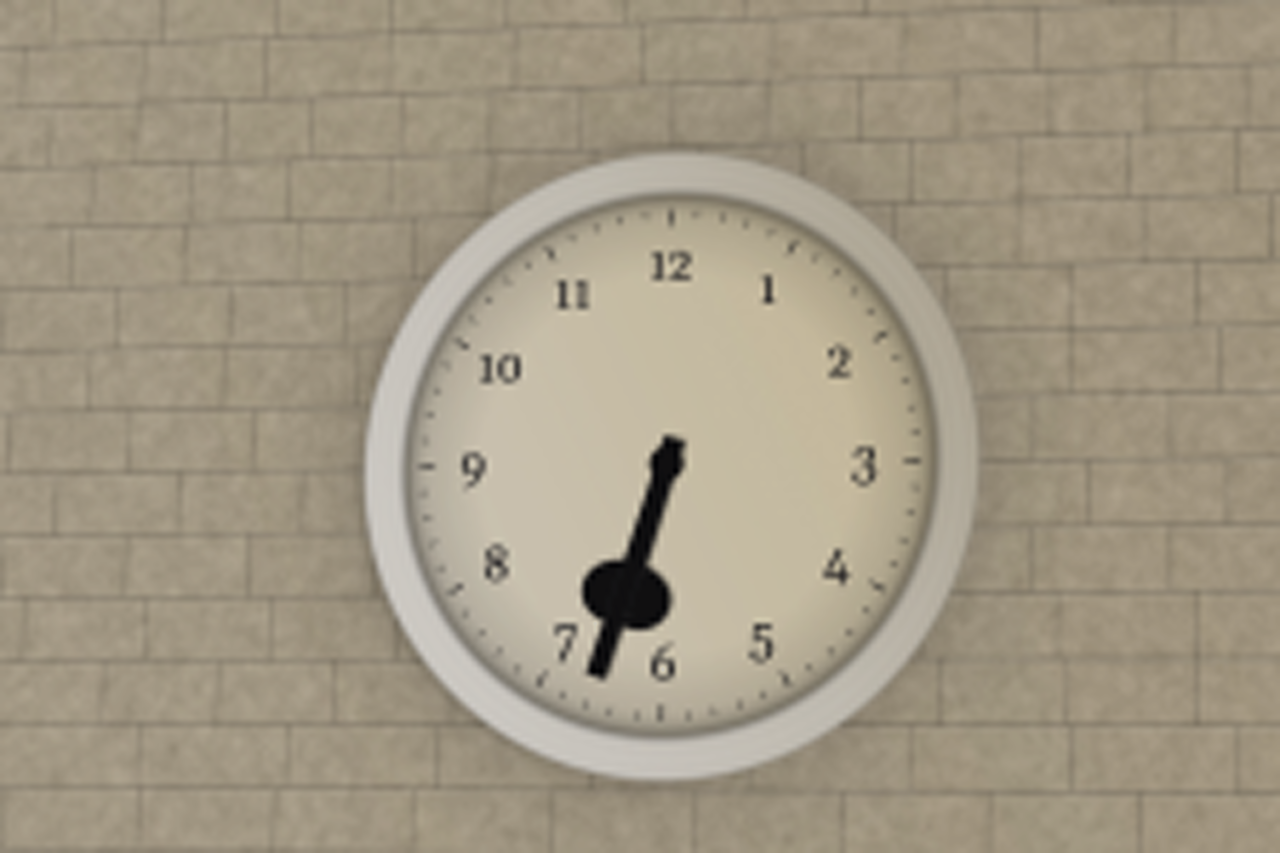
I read 6.33
